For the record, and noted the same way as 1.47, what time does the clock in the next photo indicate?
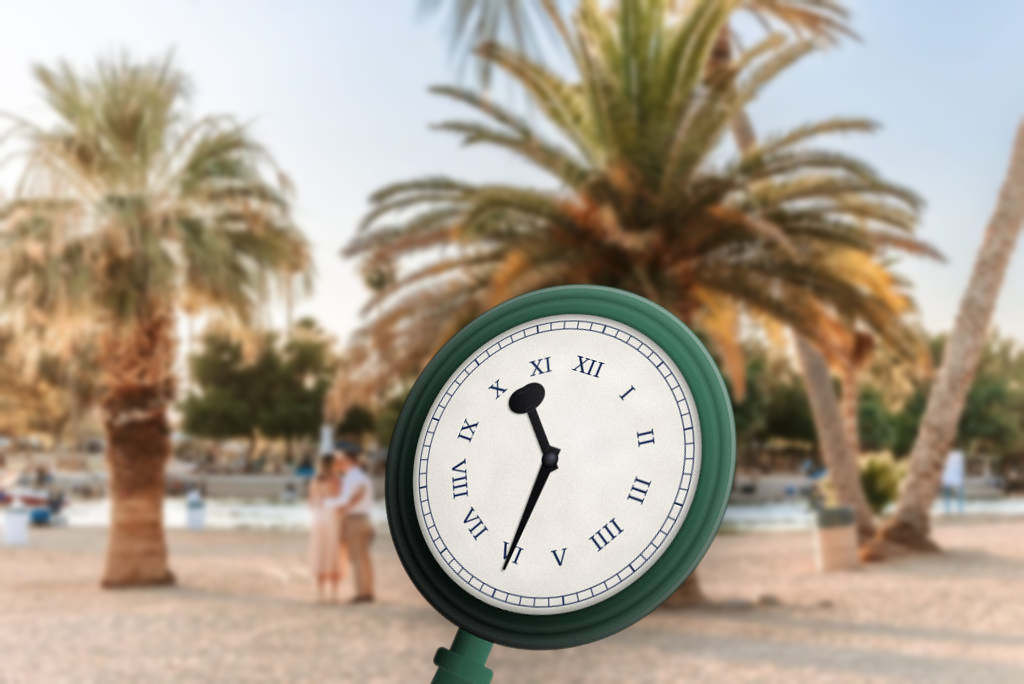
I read 10.30
